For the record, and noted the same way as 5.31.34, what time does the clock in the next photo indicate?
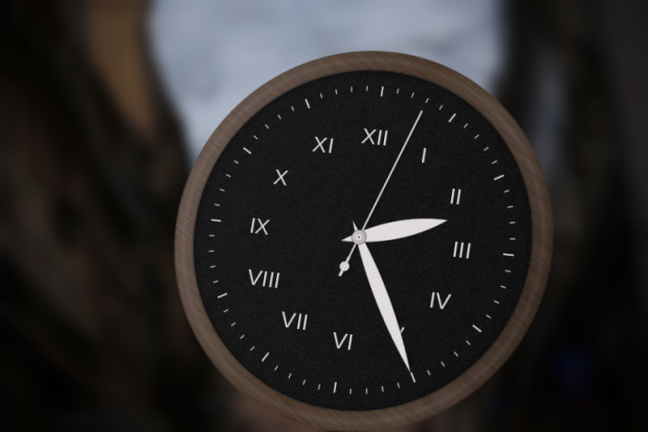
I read 2.25.03
